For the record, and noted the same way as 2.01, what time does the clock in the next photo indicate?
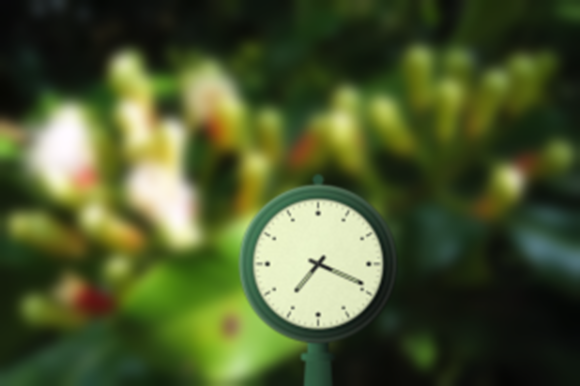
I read 7.19
